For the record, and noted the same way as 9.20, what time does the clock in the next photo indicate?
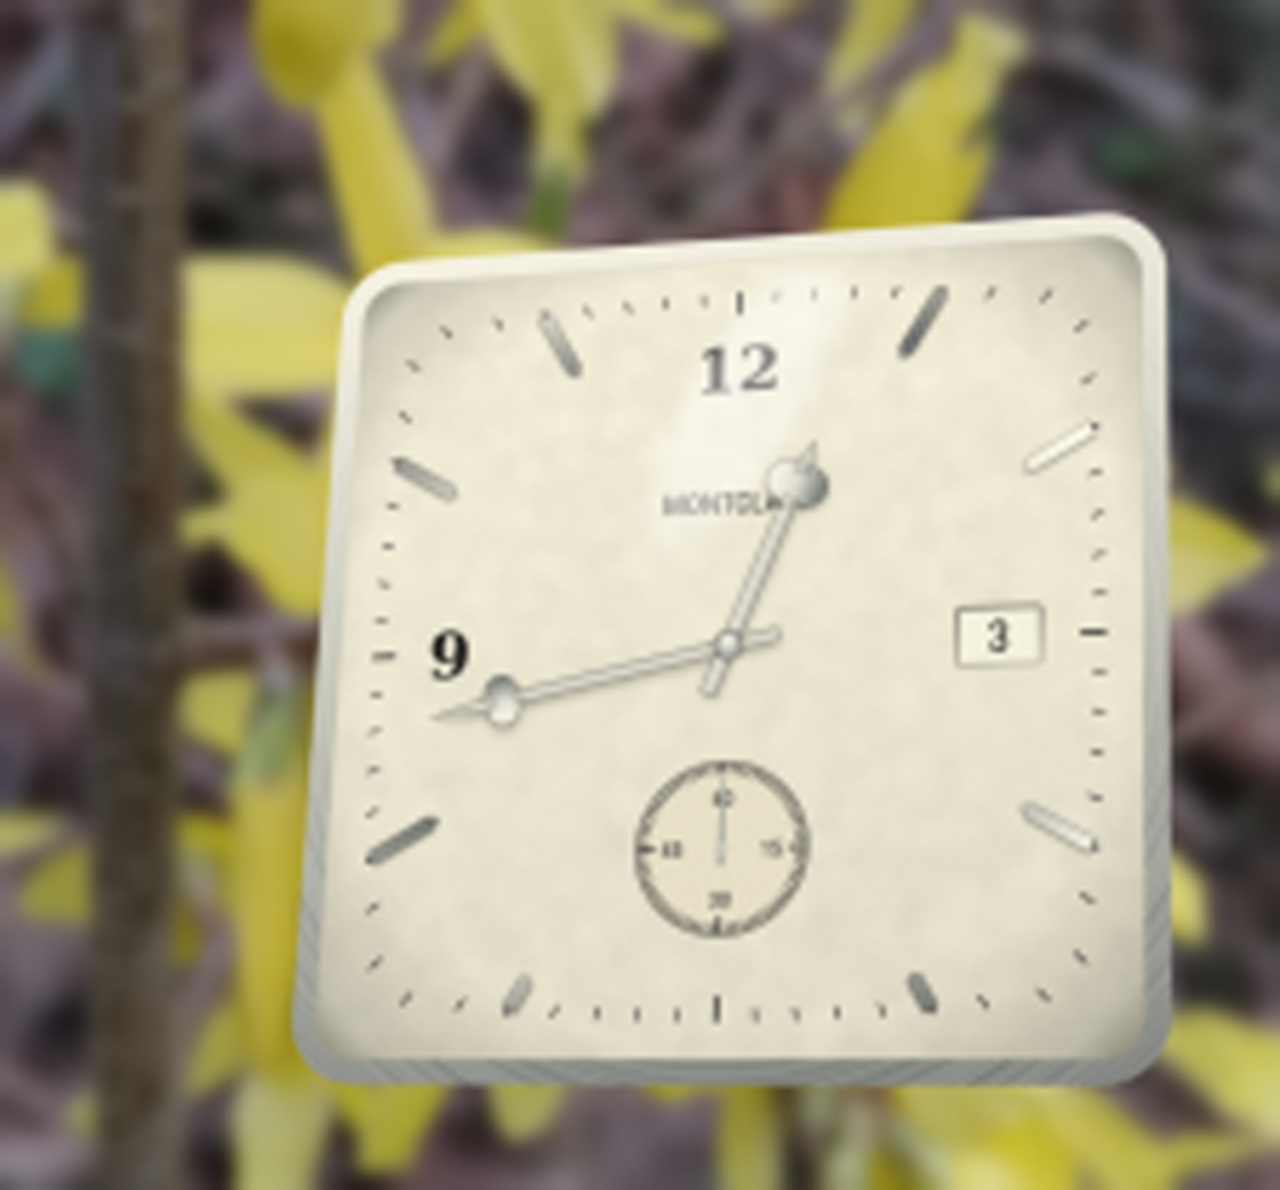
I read 12.43
